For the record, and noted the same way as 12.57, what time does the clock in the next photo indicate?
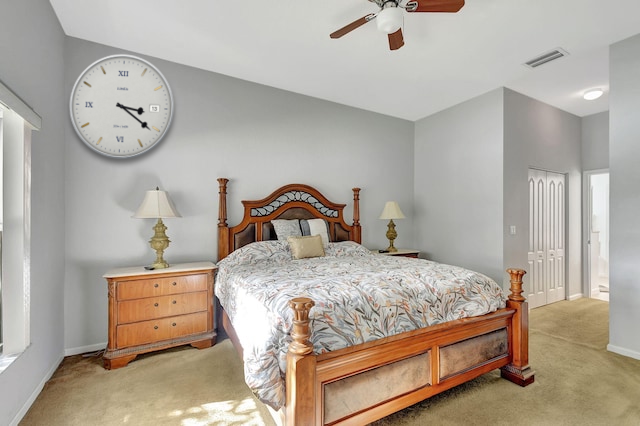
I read 3.21
